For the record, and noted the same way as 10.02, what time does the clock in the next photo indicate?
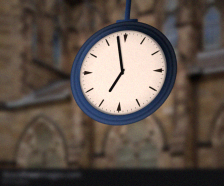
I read 6.58
